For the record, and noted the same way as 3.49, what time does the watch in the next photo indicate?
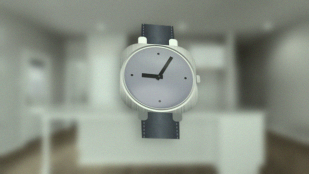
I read 9.05
